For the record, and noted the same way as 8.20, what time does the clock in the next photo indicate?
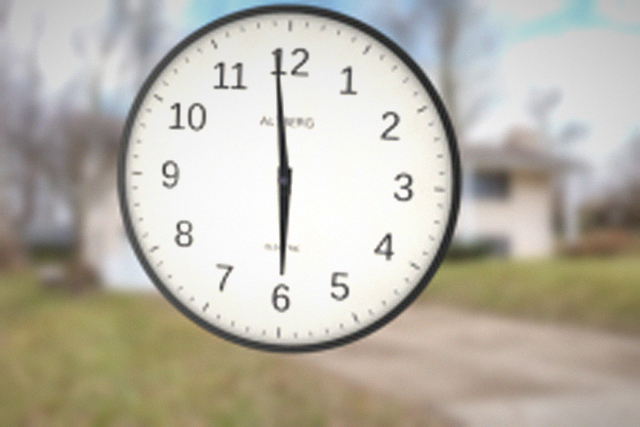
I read 5.59
